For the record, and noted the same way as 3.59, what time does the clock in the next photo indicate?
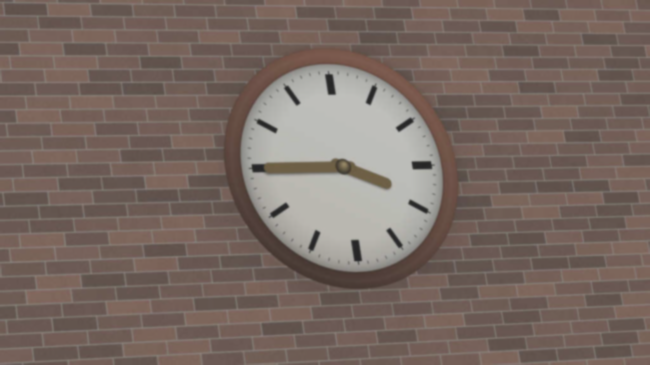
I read 3.45
